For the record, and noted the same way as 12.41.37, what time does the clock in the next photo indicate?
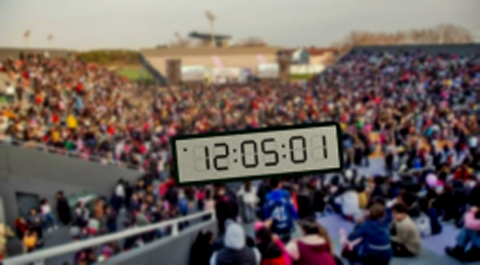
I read 12.05.01
